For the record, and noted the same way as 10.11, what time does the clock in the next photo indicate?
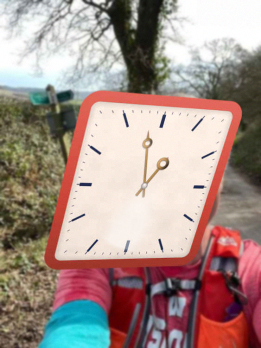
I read 12.58
